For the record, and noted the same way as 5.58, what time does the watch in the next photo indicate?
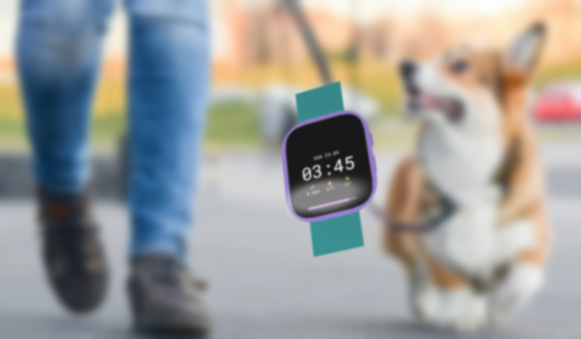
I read 3.45
